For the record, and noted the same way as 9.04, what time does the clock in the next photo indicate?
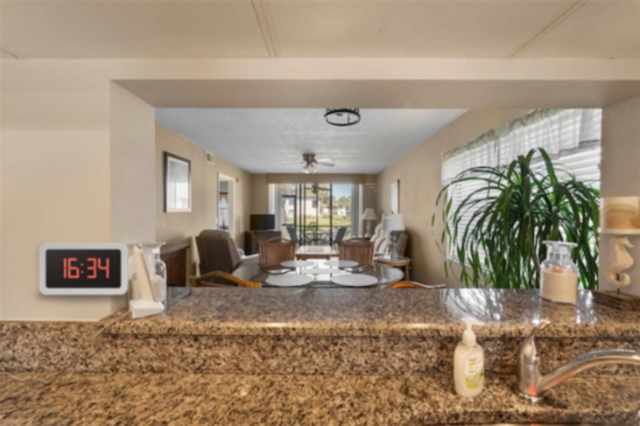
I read 16.34
